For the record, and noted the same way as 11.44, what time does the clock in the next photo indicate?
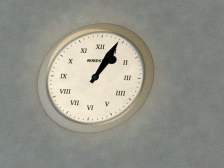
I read 1.04
